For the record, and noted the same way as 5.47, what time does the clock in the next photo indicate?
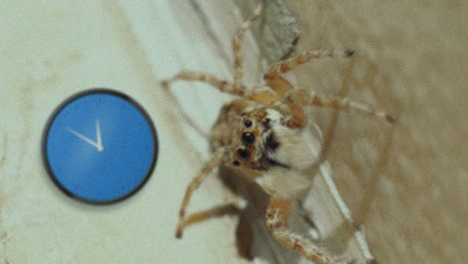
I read 11.50
